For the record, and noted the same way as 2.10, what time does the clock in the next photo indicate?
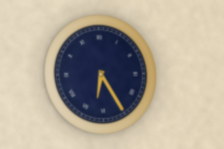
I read 6.25
